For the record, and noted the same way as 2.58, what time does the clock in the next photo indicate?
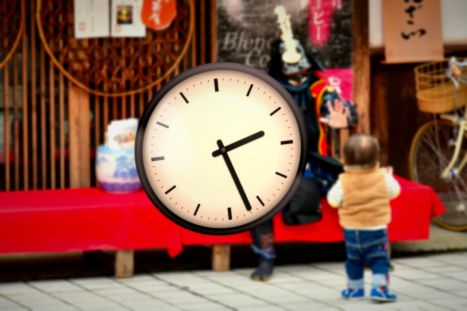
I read 2.27
